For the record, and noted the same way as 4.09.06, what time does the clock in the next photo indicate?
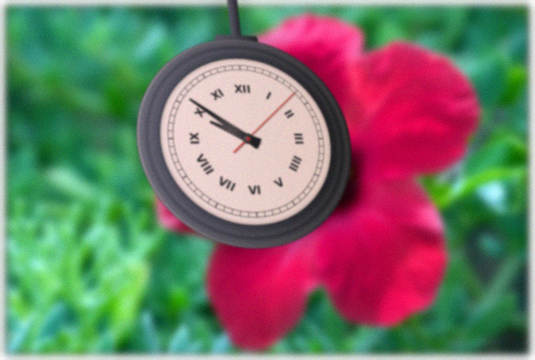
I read 9.51.08
